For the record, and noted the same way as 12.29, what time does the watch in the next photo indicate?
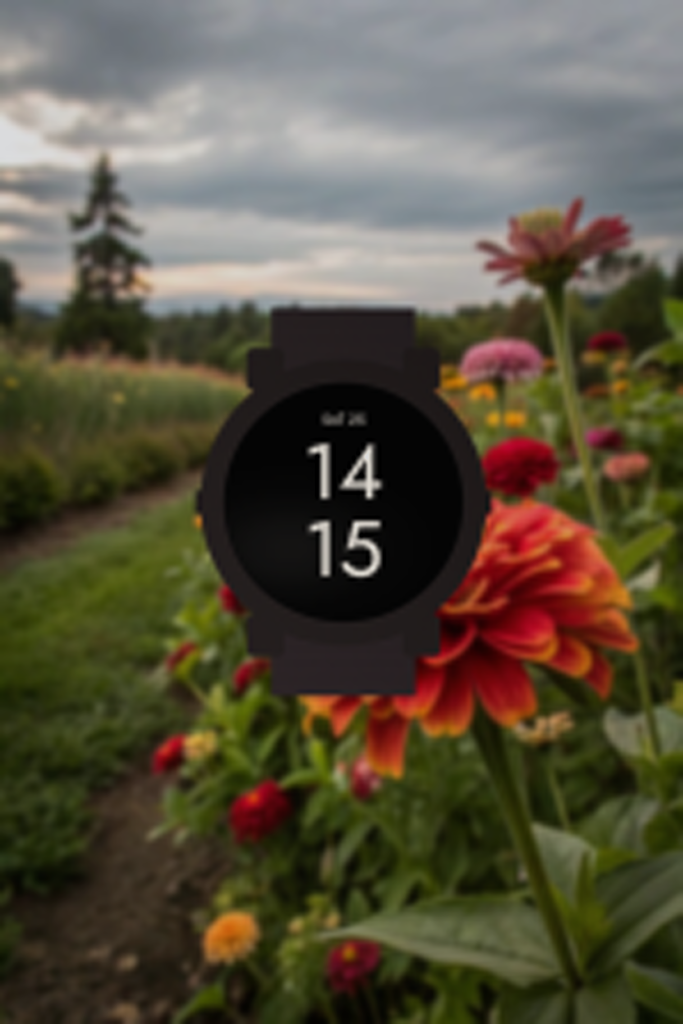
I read 14.15
